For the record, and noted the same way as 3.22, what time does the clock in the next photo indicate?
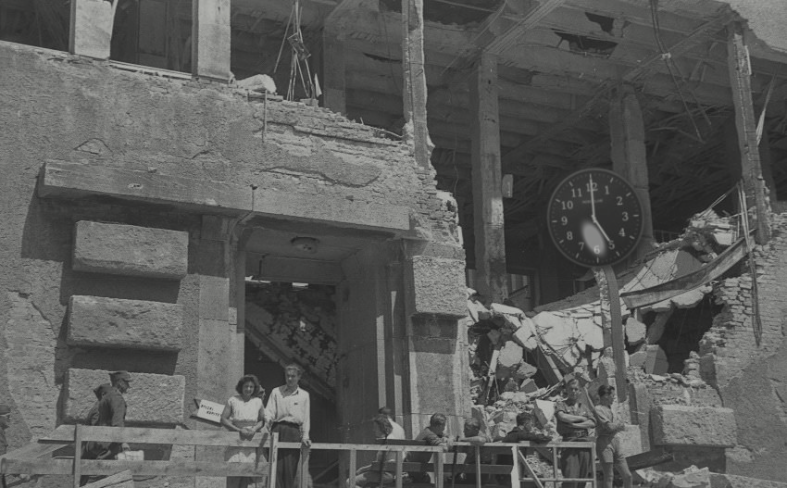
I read 5.00
